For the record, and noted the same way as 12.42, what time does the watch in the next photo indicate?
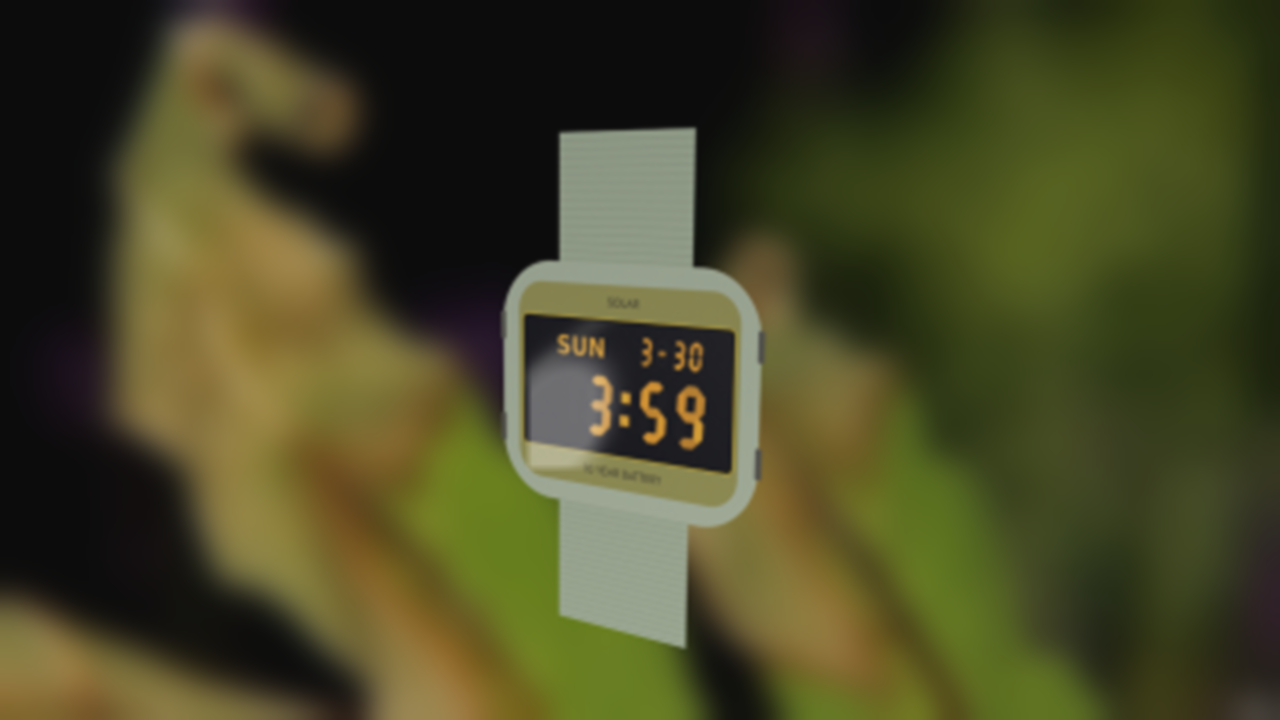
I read 3.59
